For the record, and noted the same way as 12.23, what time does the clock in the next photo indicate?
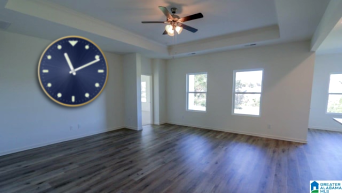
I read 11.11
